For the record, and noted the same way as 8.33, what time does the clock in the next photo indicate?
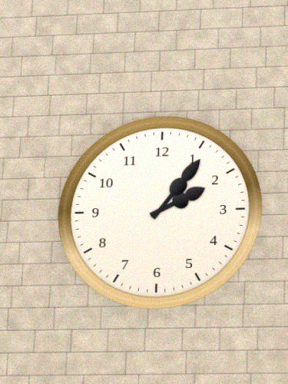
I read 2.06
